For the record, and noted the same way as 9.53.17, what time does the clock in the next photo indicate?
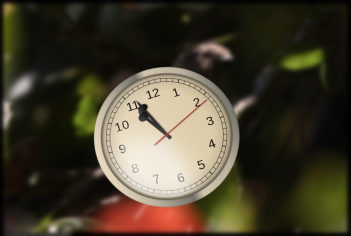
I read 10.56.11
